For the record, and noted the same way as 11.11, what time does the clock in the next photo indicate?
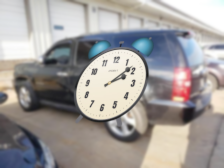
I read 2.08
